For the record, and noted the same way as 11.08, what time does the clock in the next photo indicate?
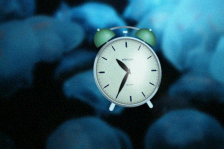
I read 10.35
